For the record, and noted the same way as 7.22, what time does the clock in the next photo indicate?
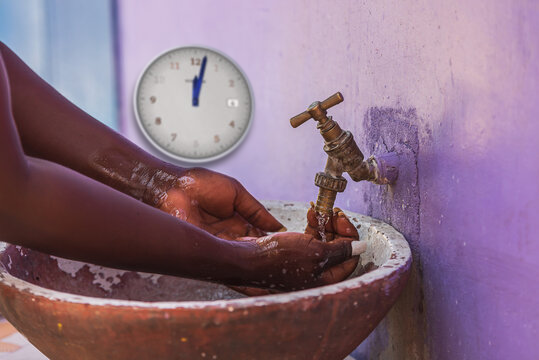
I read 12.02
